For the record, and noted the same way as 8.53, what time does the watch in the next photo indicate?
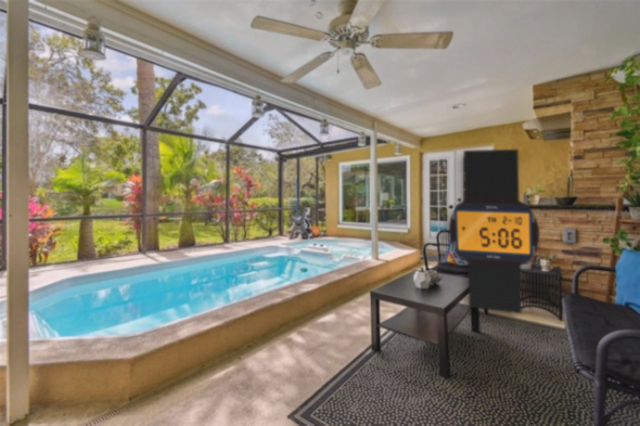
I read 5.06
